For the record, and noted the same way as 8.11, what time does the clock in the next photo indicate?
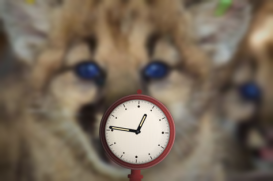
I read 12.46
